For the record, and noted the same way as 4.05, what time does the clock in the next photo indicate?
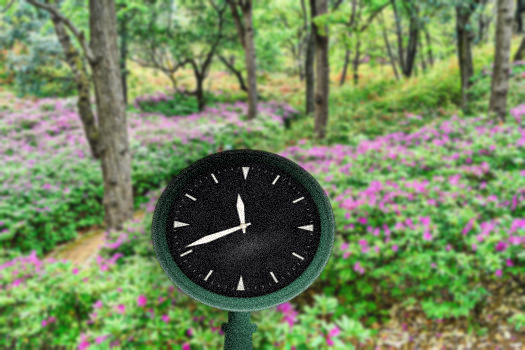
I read 11.41
